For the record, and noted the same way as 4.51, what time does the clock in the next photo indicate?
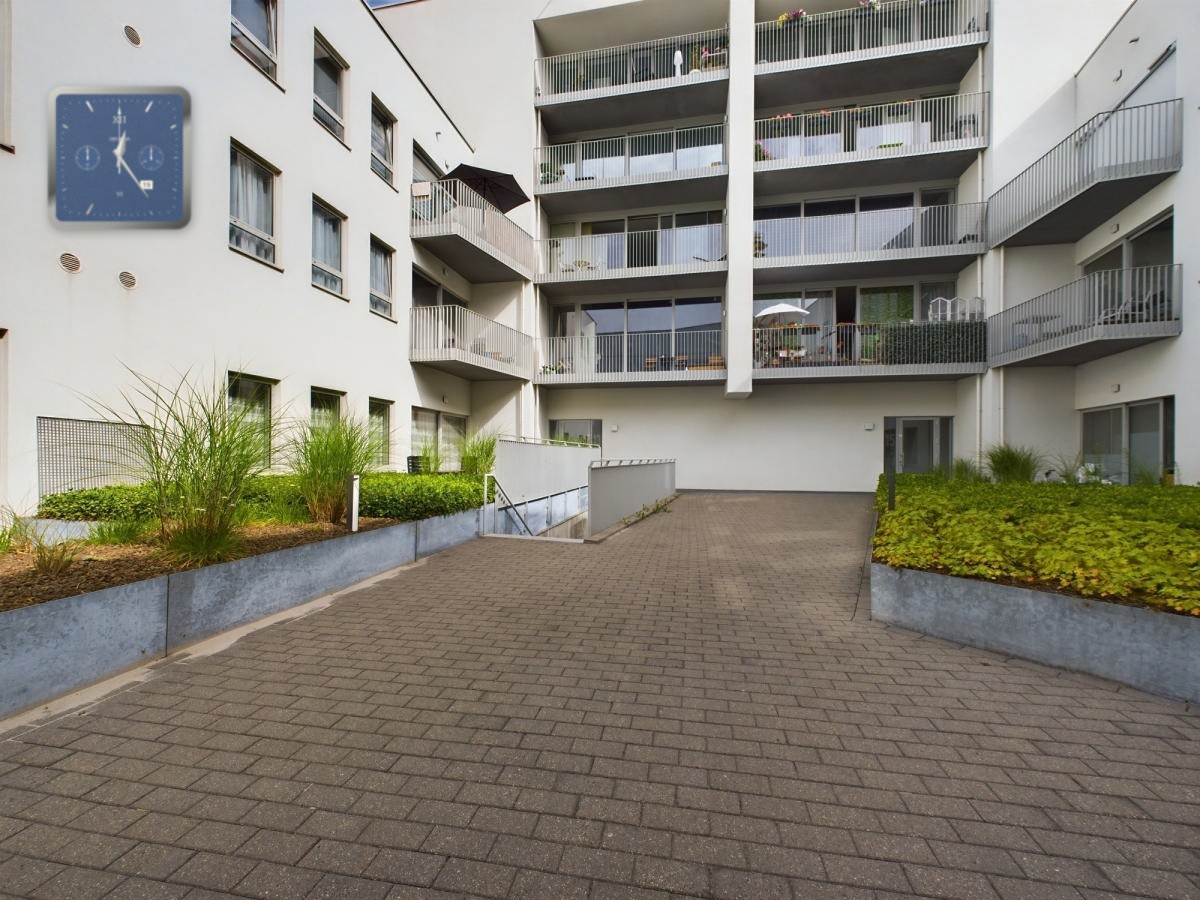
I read 12.24
